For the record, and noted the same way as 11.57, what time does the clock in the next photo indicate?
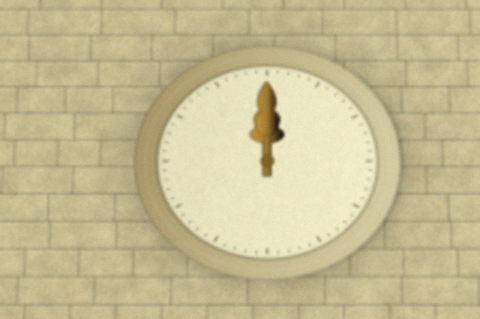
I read 12.00
